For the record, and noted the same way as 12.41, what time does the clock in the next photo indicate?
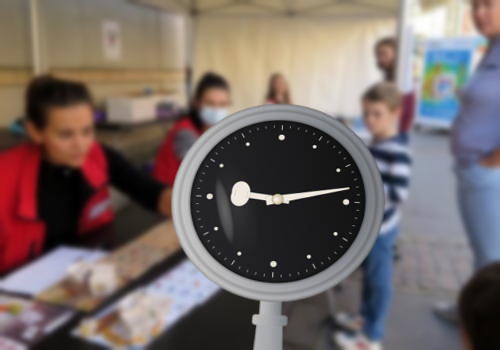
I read 9.13
